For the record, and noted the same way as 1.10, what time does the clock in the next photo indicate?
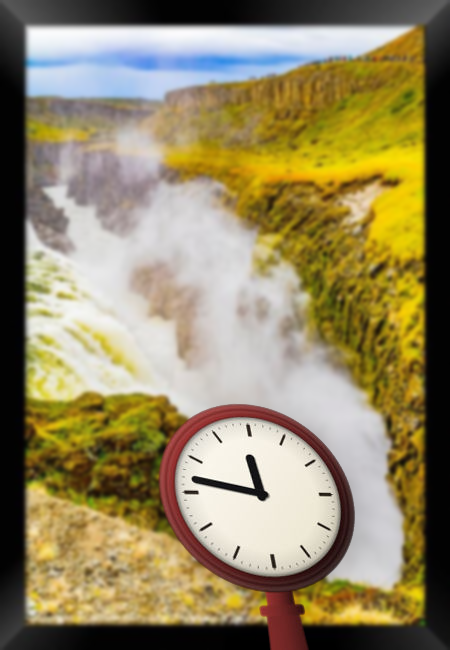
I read 11.47
